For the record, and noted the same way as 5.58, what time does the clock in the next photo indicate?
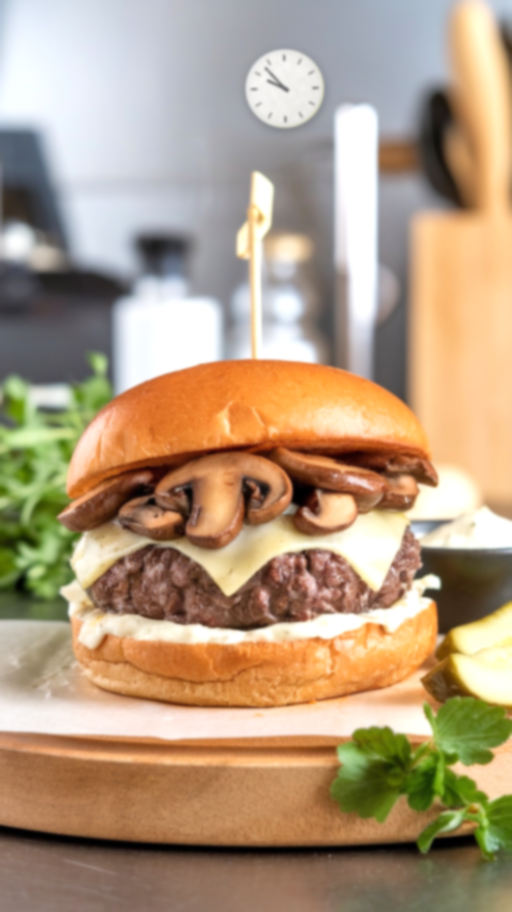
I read 9.53
